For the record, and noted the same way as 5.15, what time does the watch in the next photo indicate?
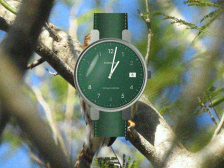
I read 1.02
